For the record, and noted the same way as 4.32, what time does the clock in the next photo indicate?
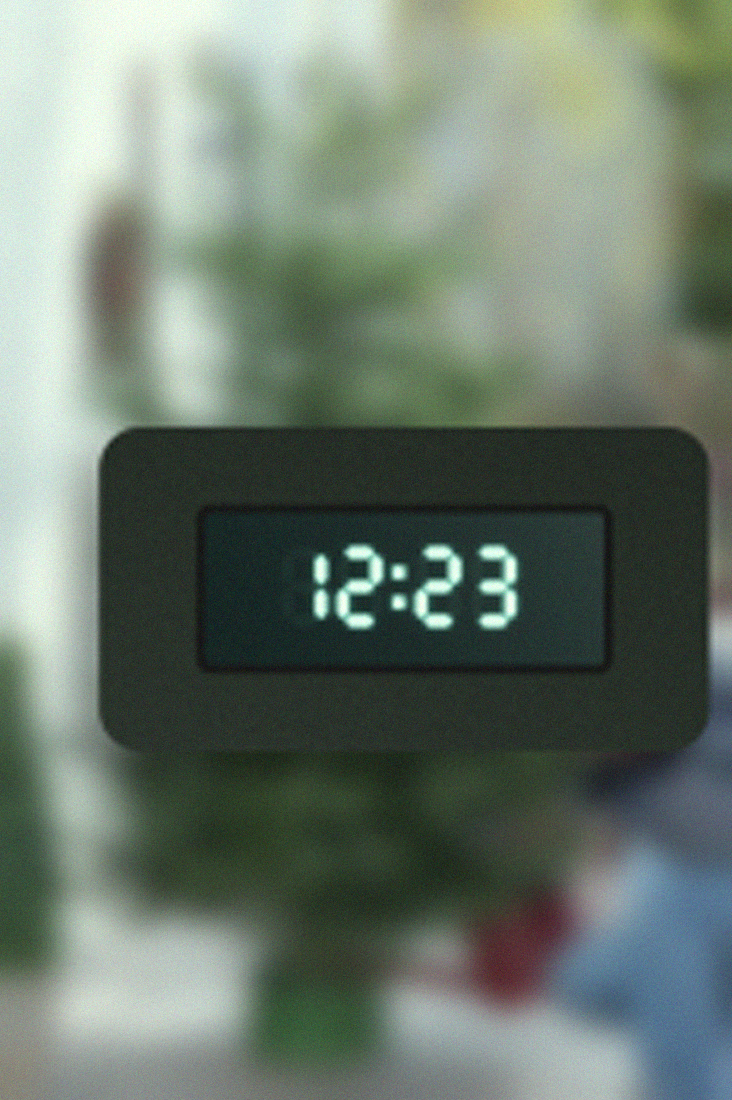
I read 12.23
